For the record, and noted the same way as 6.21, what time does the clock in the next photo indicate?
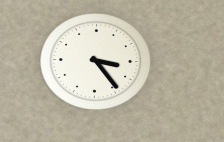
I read 3.24
